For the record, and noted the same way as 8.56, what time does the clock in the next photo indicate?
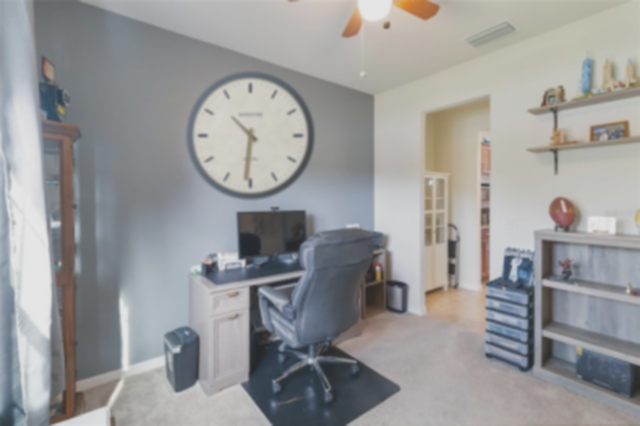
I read 10.31
